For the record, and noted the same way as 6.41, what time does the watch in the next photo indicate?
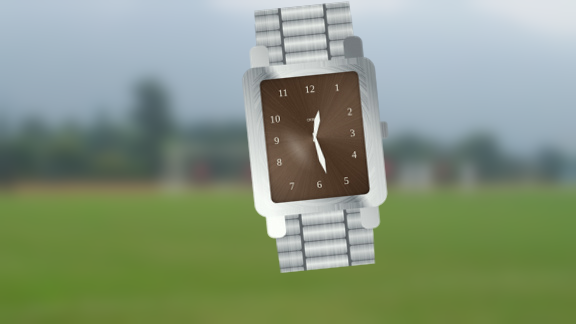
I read 12.28
